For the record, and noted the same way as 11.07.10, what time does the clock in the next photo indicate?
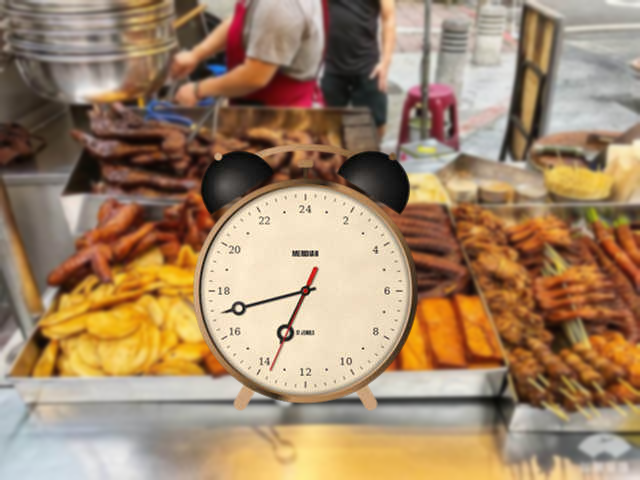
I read 13.42.34
